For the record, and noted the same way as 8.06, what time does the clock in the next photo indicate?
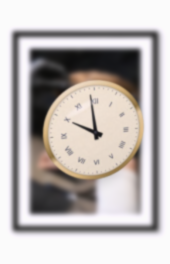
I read 9.59
